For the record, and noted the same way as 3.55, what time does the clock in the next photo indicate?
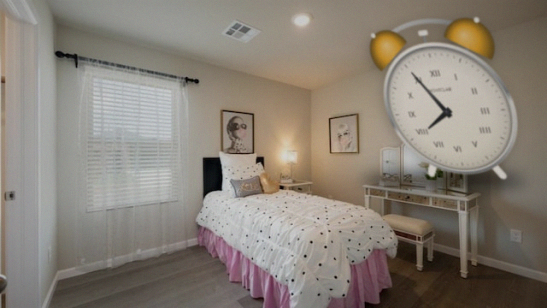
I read 7.55
